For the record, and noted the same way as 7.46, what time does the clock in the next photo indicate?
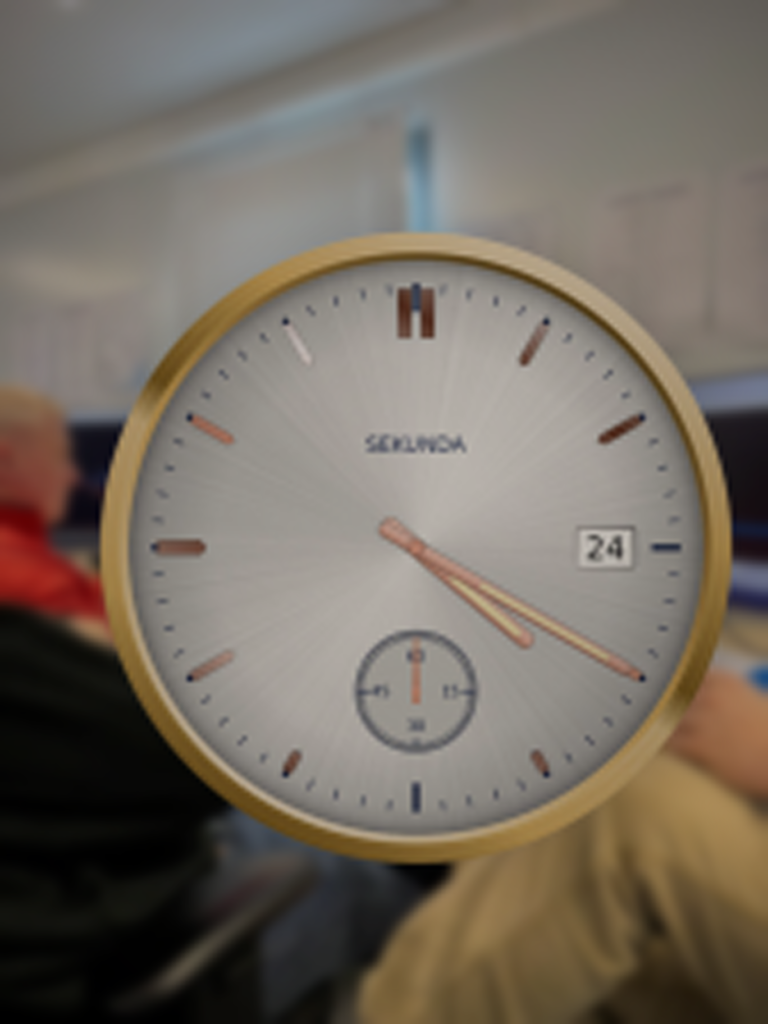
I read 4.20
